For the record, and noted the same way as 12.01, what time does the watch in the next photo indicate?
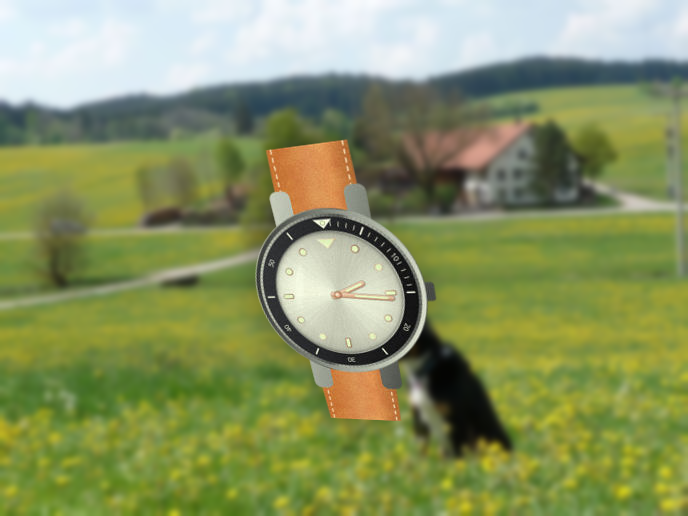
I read 2.16
